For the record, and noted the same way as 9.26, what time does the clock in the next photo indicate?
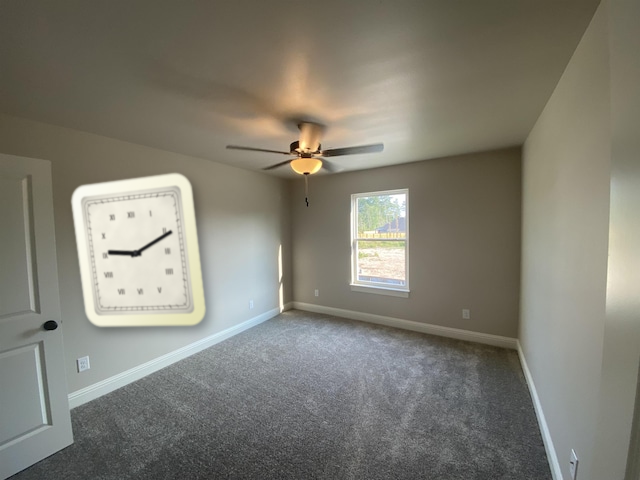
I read 9.11
